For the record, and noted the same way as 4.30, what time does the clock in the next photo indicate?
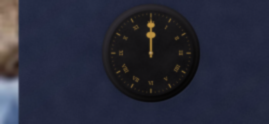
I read 12.00
